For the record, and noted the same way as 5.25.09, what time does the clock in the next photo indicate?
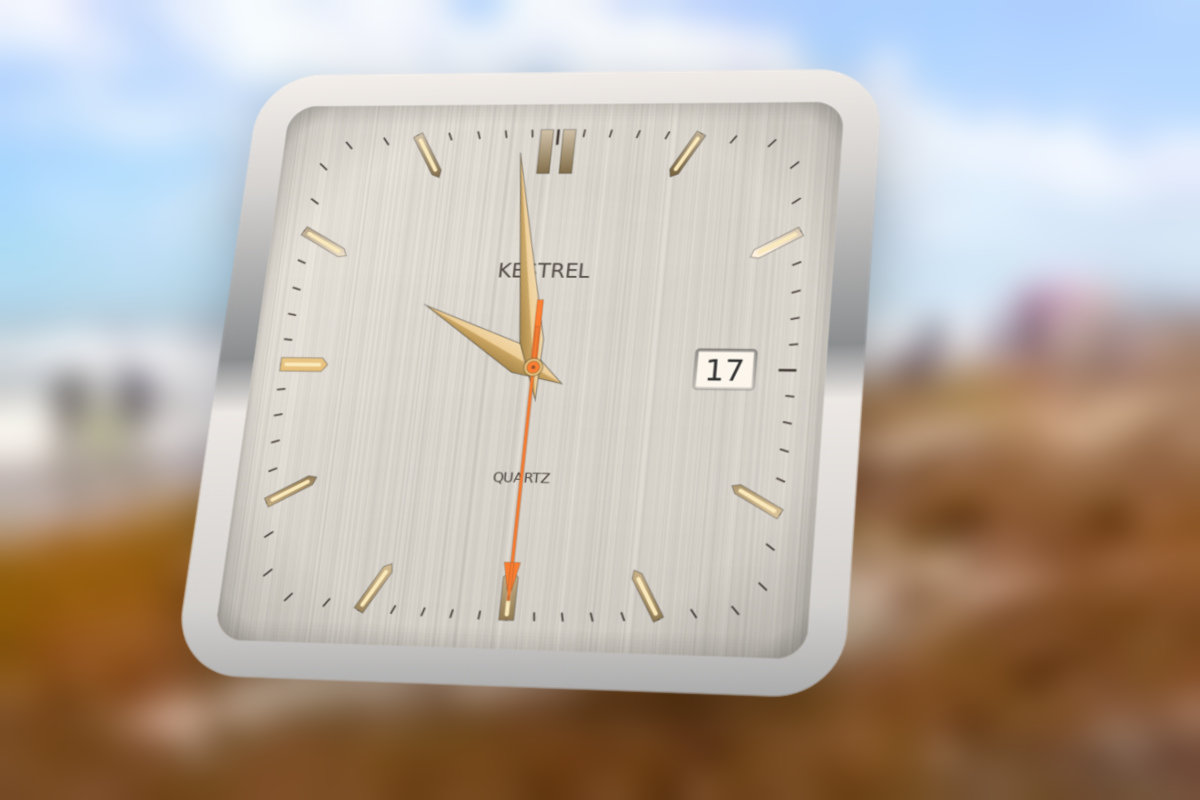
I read 9.58.30
